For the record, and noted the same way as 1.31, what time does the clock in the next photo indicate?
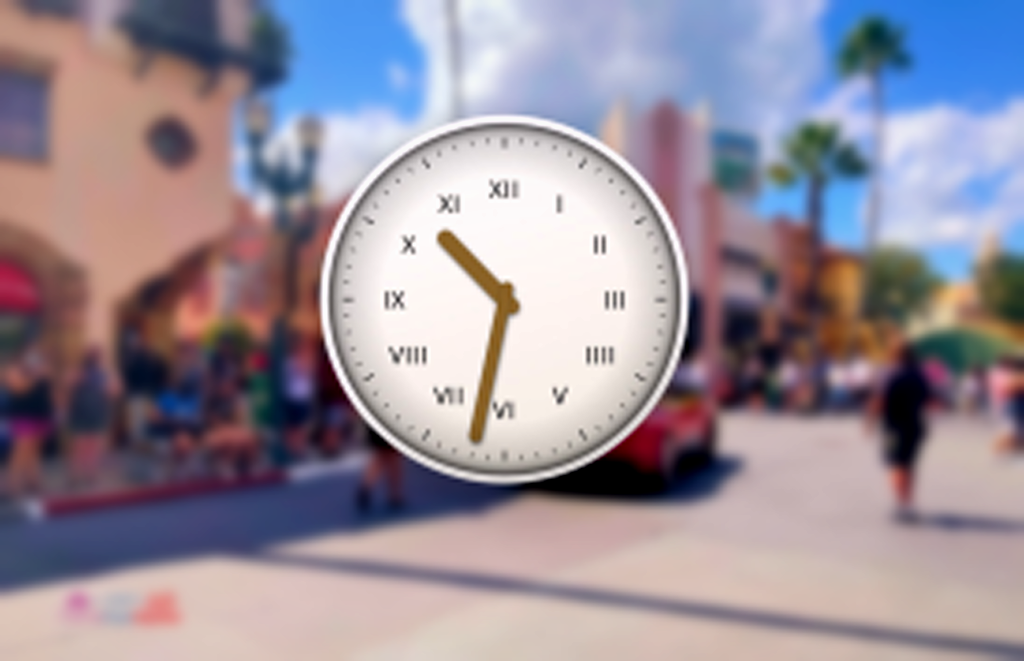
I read 10.32
